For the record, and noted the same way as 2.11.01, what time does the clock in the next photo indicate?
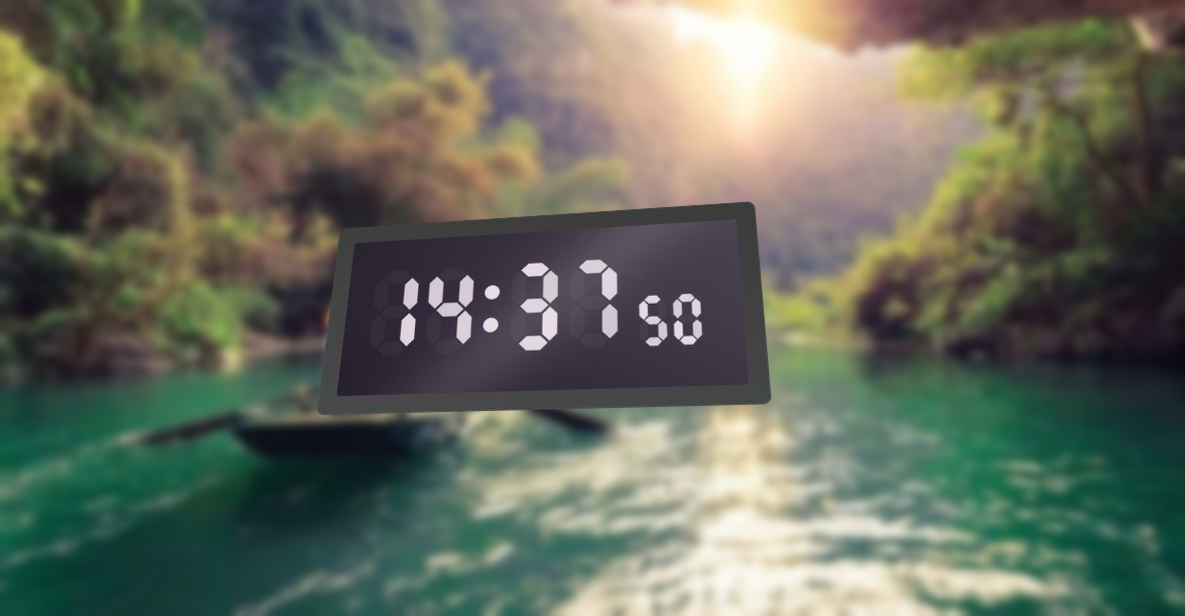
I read 14.37.50
